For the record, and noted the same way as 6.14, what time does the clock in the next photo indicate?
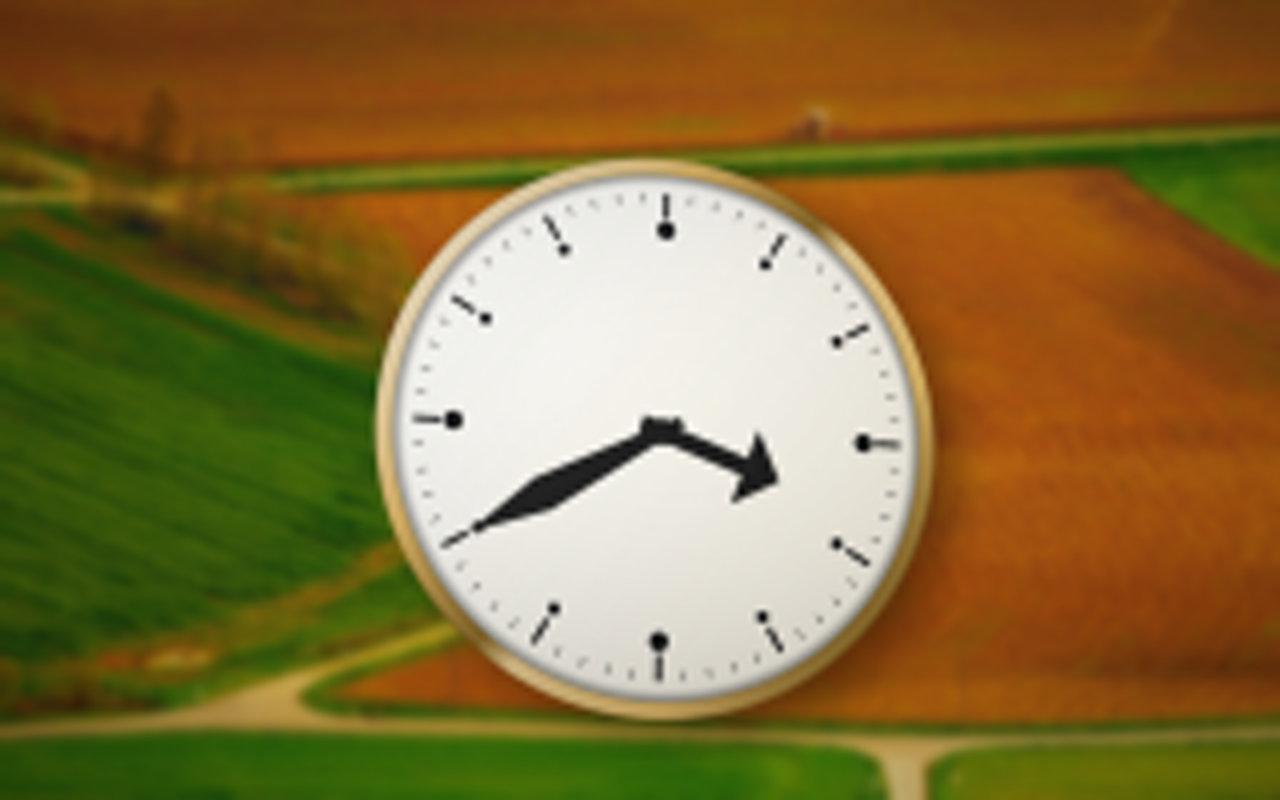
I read 3.40
